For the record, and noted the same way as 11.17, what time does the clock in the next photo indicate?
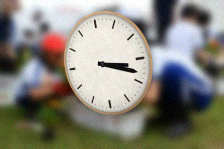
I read 3.18
